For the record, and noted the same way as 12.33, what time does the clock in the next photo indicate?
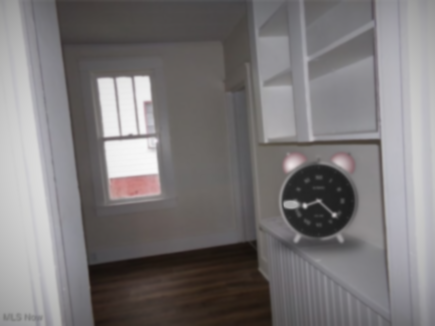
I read 8.22
